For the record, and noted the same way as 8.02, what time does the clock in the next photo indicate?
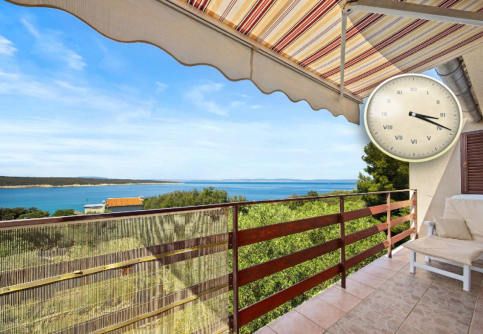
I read 3.19
